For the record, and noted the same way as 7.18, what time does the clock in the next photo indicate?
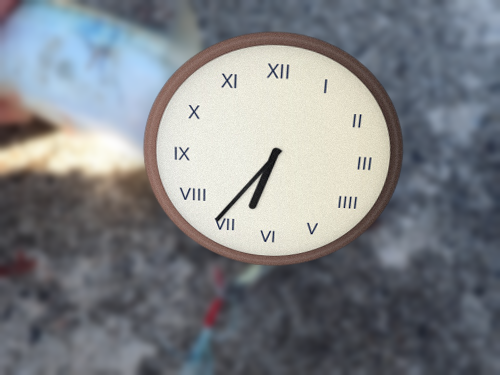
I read 6.36
